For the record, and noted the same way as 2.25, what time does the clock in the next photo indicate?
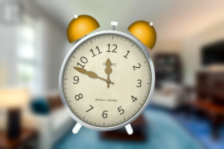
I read 11.48
